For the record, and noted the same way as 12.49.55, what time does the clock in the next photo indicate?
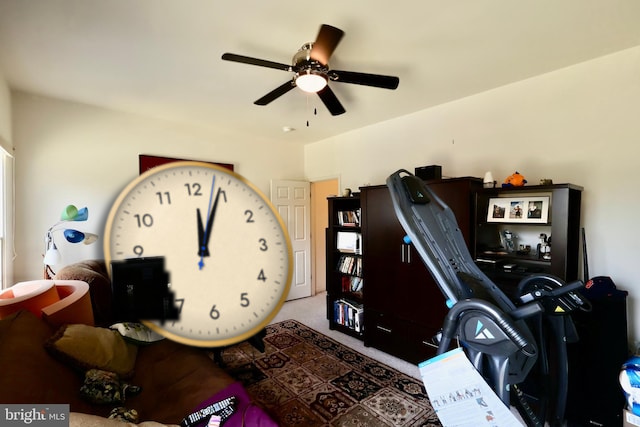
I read 12.04.03
